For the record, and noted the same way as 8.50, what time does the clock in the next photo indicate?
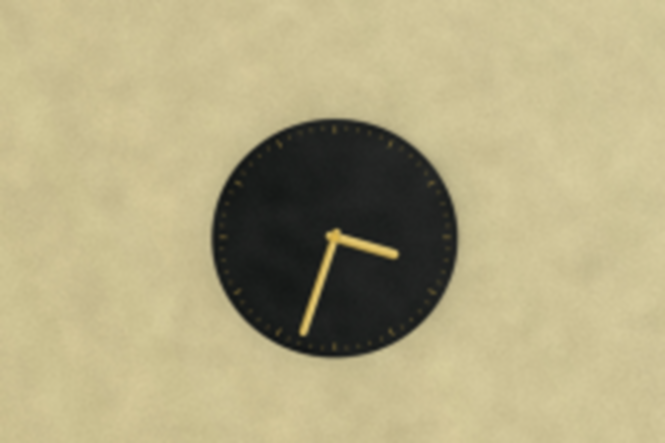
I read 3.33
